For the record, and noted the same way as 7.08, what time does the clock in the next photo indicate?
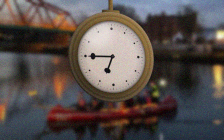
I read 6.45
